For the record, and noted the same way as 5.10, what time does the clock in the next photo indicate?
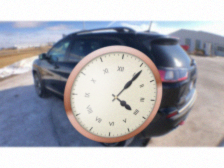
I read 4.06
